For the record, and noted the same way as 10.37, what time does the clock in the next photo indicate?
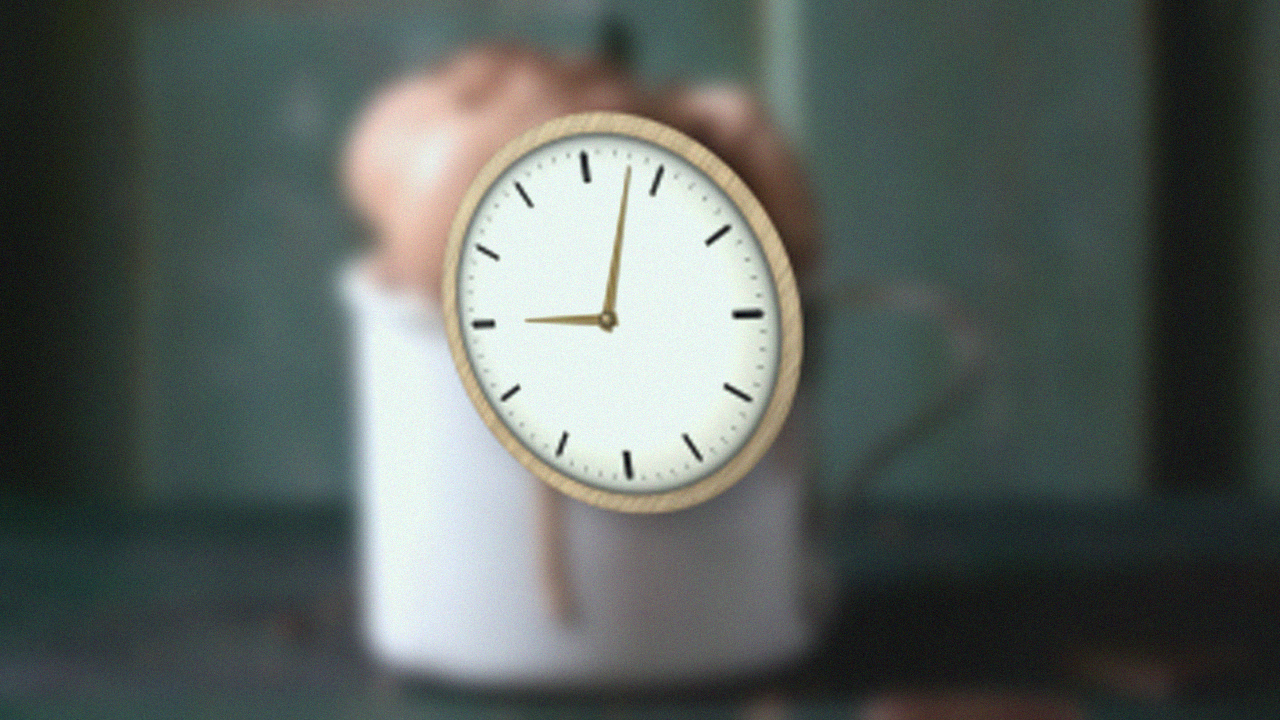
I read 9.03
